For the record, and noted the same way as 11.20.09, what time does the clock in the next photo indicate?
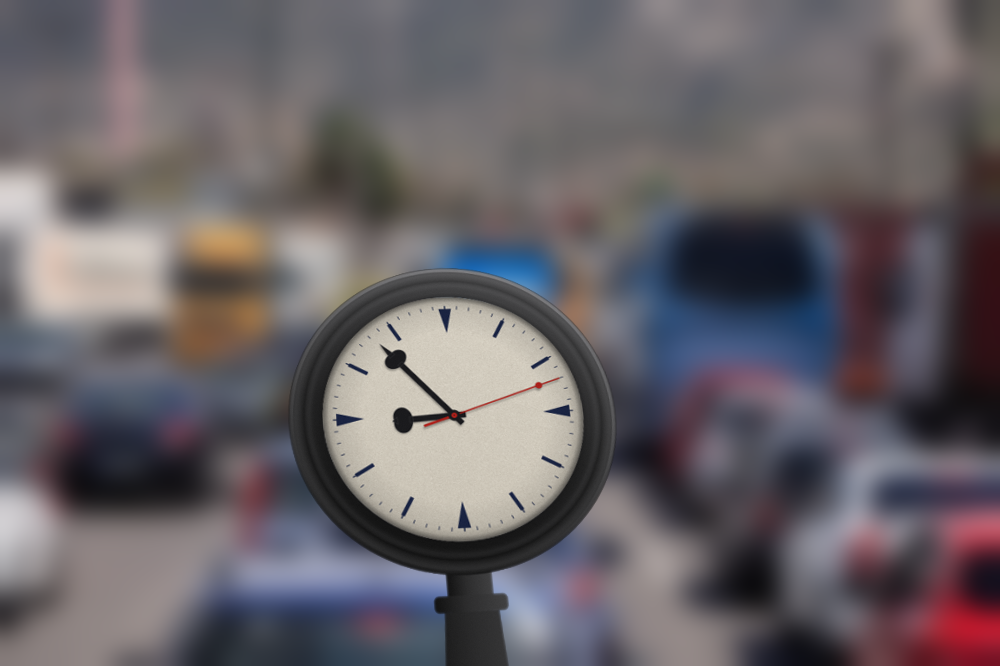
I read 8.53.12
